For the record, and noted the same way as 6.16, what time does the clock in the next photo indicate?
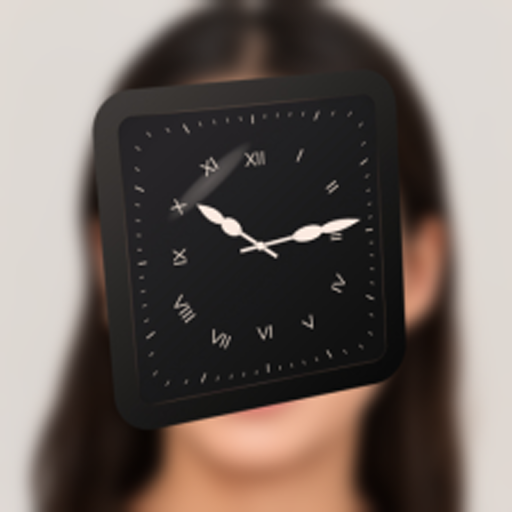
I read 10.14
